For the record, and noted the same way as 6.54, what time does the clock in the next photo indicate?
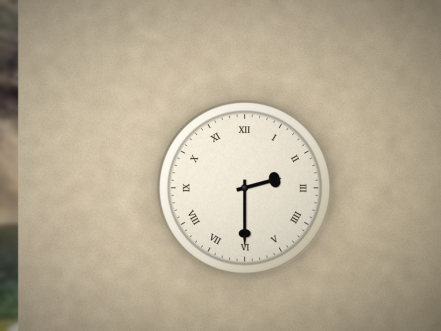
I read 2.30
